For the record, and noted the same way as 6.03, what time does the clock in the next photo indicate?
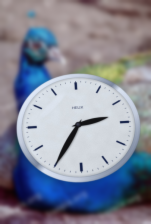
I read 2.35
